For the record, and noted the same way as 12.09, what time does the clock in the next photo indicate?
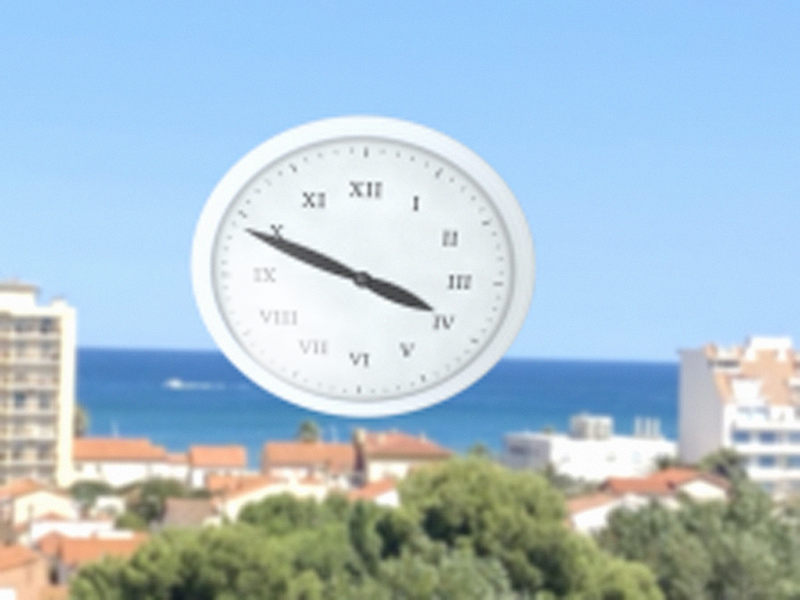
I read 3.49
